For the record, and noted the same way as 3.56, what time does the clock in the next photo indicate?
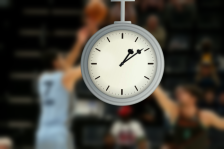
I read 1.09
